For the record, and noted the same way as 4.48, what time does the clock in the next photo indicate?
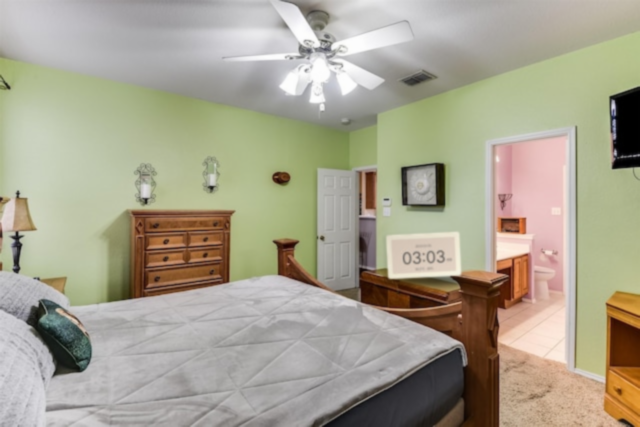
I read 3.03
